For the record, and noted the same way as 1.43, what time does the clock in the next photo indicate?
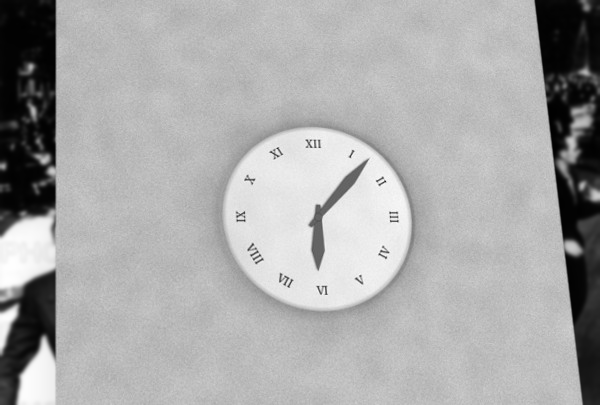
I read 6.07
